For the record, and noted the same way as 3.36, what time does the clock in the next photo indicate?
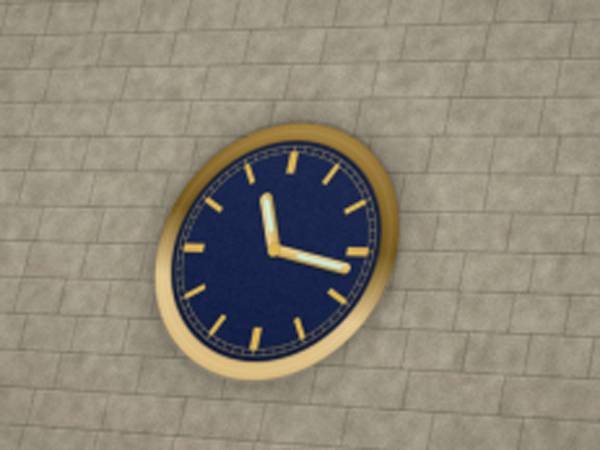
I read 11.17
